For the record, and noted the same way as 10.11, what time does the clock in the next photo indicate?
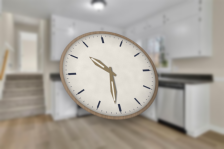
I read 10.31
